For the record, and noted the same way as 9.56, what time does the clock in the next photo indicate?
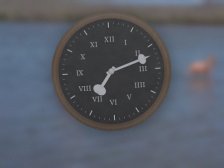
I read 7.12
